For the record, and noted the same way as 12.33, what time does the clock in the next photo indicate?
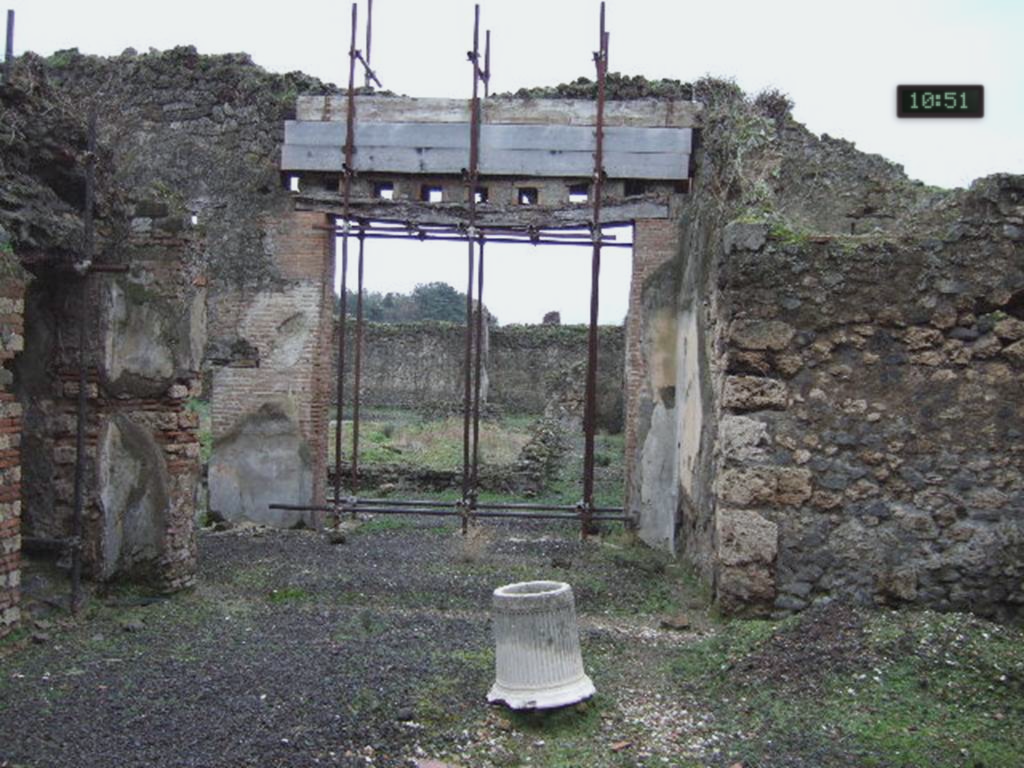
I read 10.51
